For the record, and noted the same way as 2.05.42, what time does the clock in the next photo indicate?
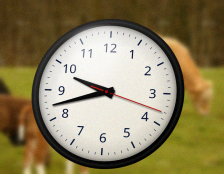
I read 9.42.18
